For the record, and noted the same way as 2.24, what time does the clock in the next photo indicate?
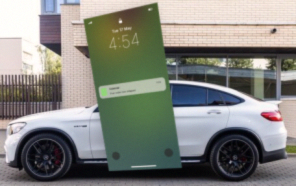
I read 4.54
